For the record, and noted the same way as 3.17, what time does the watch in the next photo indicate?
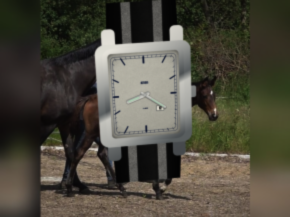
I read 8.21
